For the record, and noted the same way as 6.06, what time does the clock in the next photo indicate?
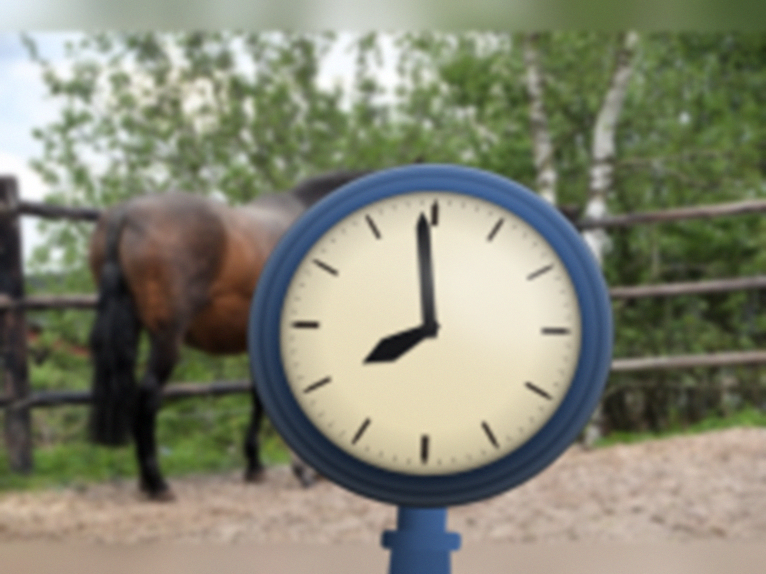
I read 7.59
